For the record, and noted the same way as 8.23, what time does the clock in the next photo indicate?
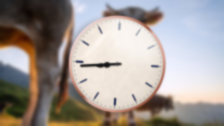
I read 8.44
